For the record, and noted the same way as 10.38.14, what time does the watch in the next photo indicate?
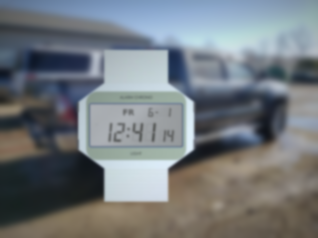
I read 12.41.14
